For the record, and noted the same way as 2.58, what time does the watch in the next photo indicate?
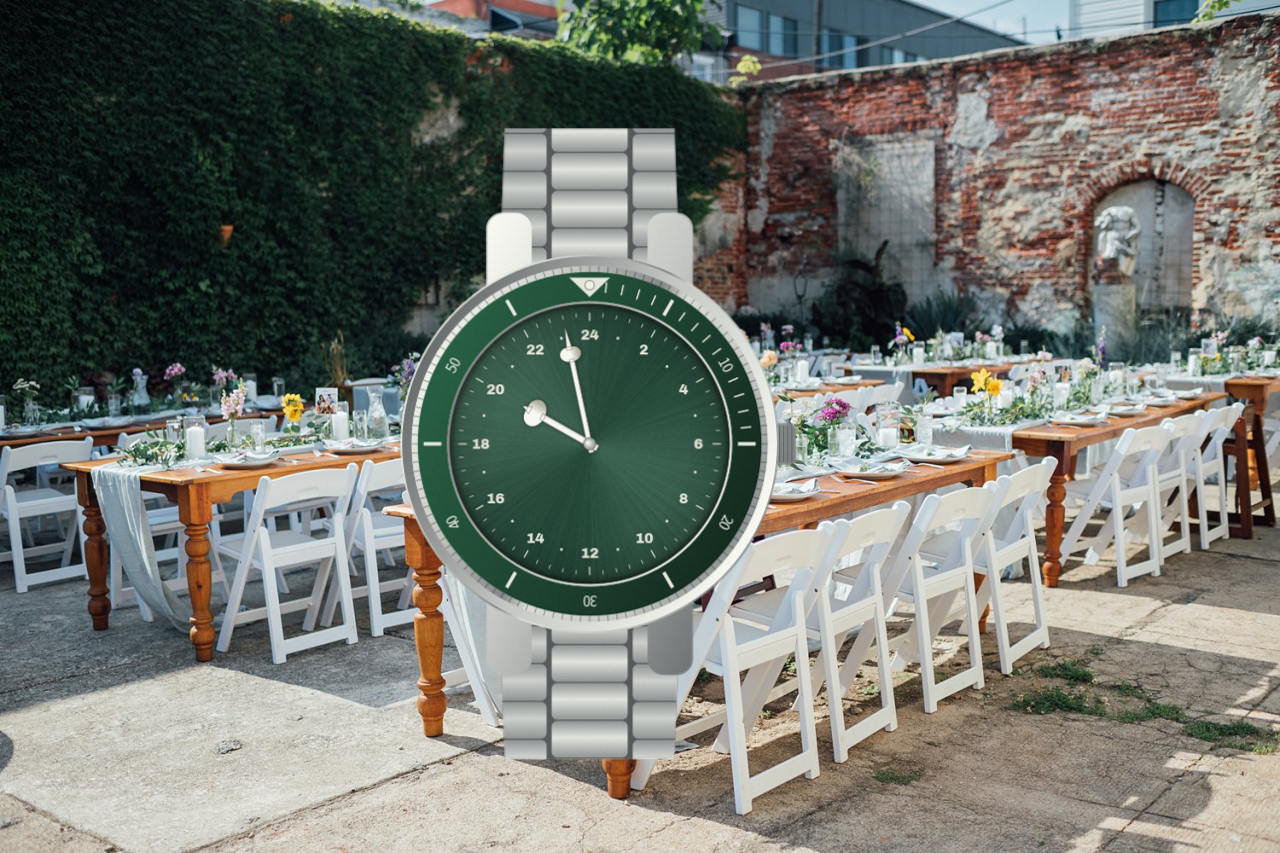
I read 19.58
